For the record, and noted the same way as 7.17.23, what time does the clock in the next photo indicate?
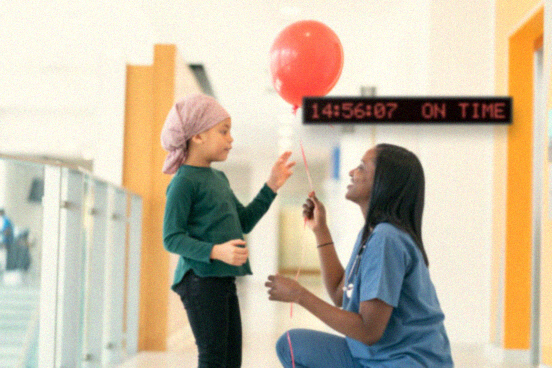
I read 14.56.07
